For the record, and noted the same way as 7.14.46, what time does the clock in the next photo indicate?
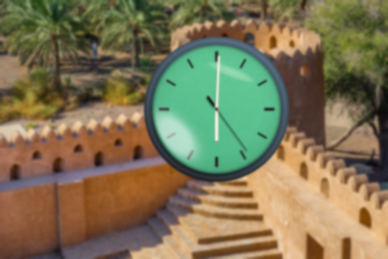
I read 6.00.24
